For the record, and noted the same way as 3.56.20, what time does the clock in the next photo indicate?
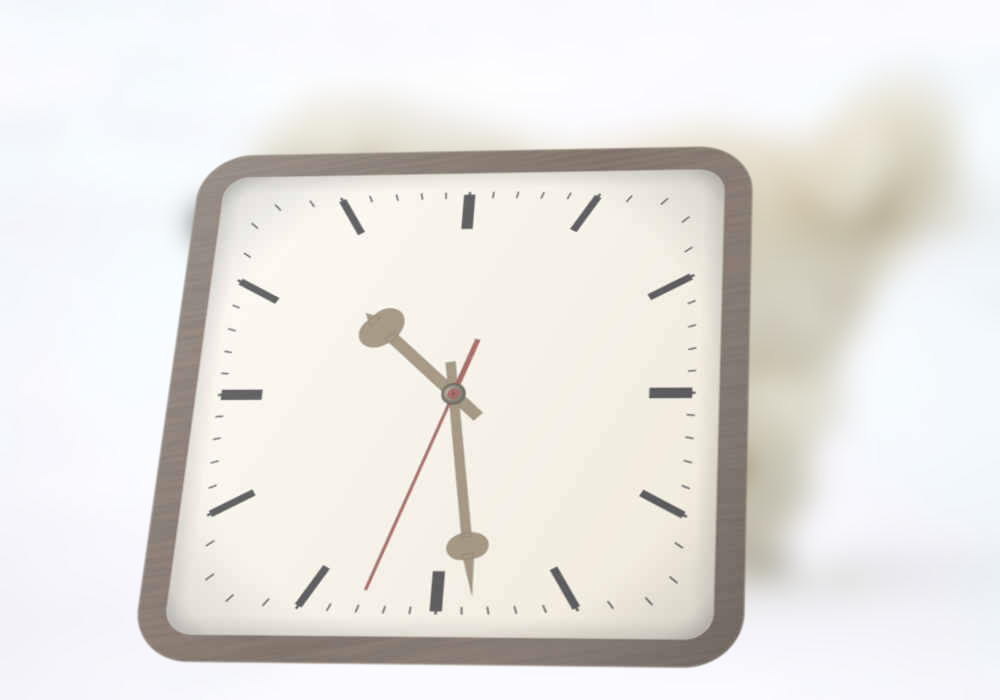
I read 10.28.33
